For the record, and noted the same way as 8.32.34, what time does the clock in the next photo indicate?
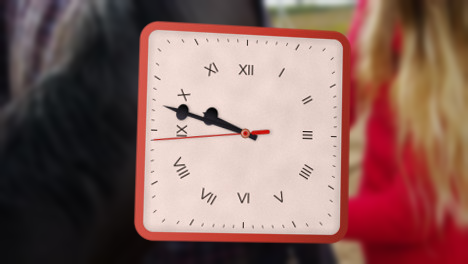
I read 9.47.44
